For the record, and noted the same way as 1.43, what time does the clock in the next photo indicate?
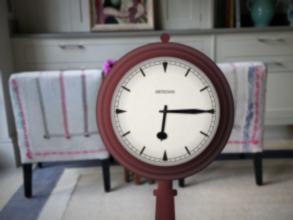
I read 6.15
